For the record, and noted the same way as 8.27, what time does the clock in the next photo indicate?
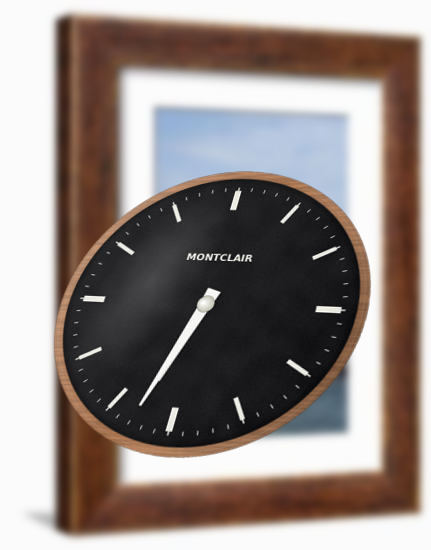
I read 6.33
